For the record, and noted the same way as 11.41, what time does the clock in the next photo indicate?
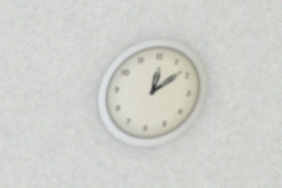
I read 12.08
